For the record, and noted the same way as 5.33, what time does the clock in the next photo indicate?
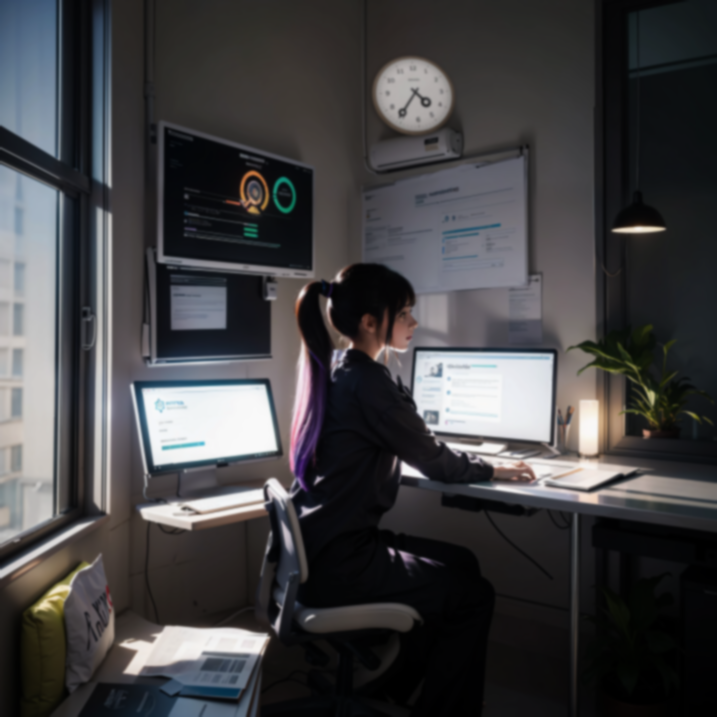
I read 4.36
